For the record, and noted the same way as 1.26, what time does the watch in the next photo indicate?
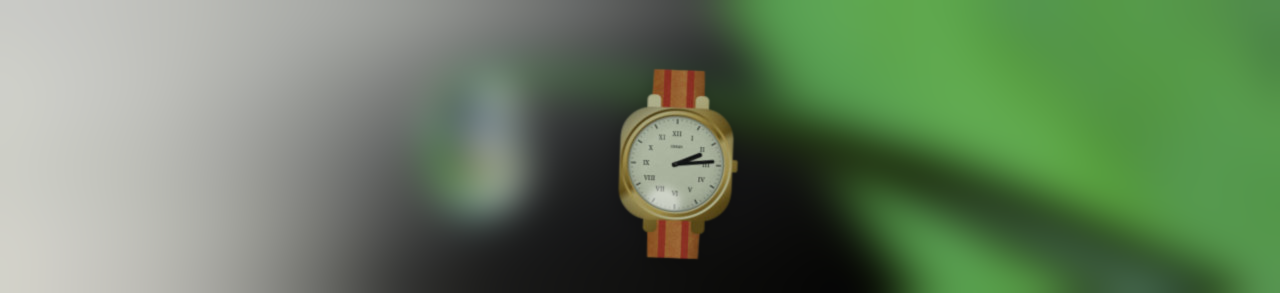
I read 2.14
